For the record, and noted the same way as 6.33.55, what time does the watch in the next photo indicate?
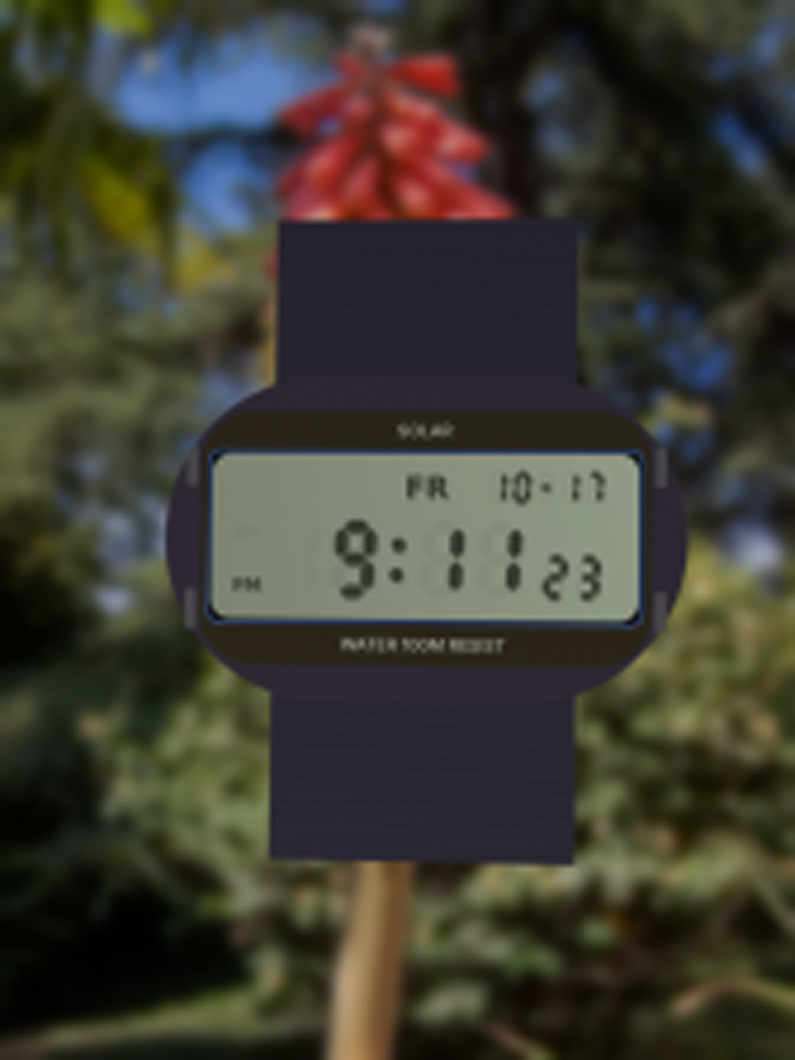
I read 9.11.23
